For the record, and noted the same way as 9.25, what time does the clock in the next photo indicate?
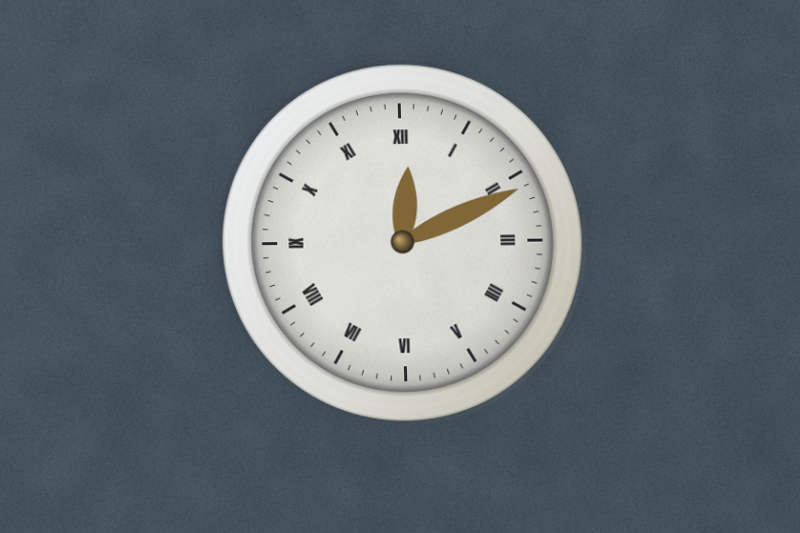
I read 12.11
